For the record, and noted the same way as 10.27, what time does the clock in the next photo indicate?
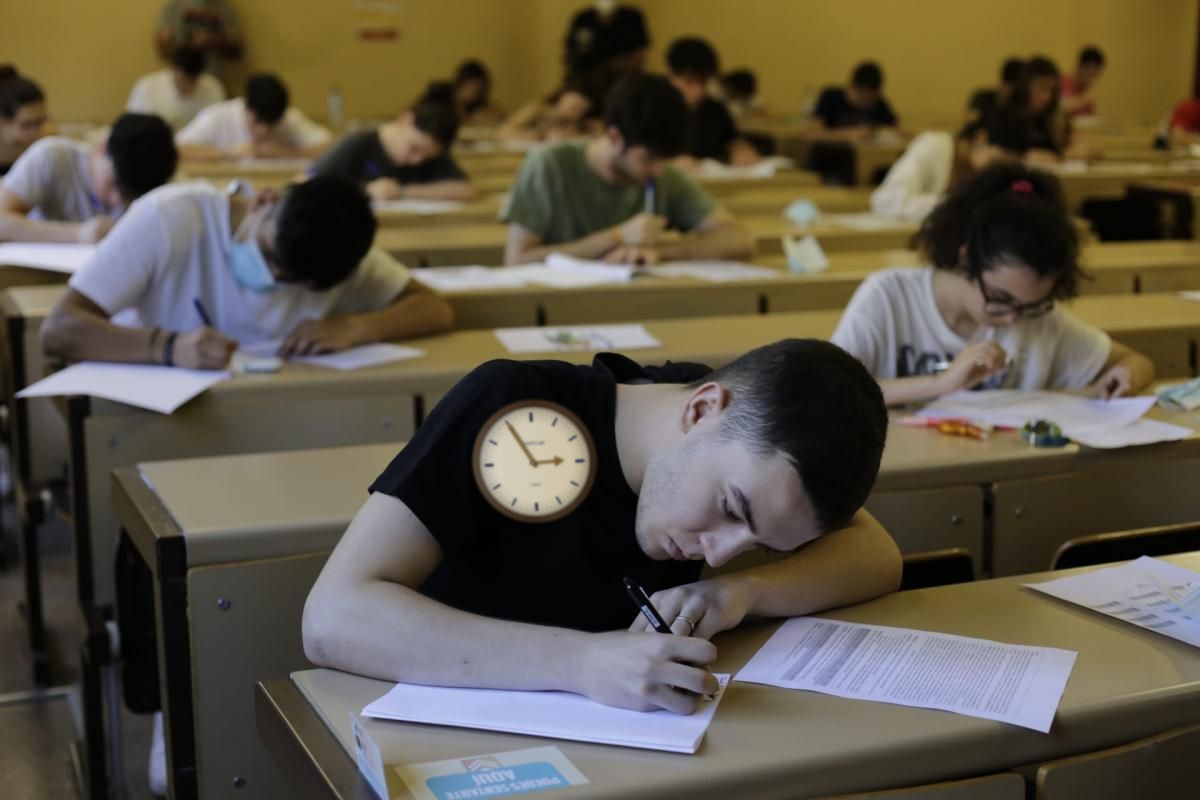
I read 2.55
